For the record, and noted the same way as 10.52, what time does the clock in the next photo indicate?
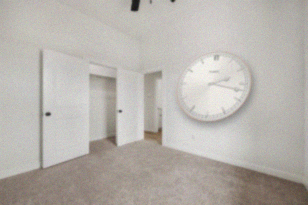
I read 2.17
